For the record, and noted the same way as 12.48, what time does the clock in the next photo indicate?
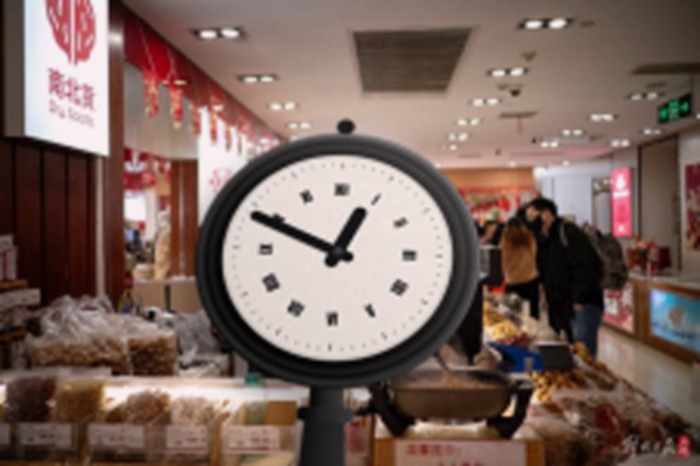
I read 12.49
